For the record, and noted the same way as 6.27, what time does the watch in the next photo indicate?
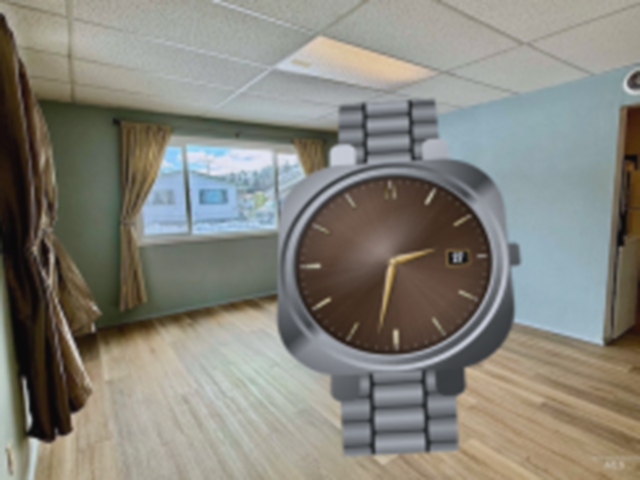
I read 2.32
